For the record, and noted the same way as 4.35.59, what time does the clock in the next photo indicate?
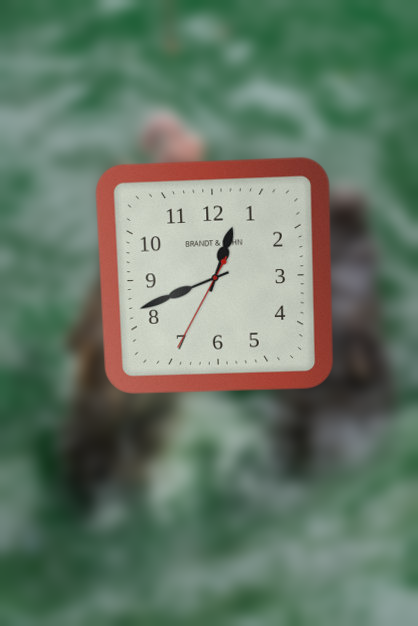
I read 12.41.35
